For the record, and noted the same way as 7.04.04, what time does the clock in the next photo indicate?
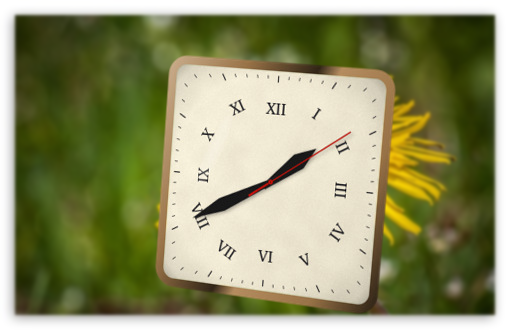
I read 1.40.09
